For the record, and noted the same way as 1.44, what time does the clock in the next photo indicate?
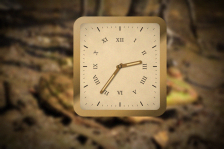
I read 2.36
